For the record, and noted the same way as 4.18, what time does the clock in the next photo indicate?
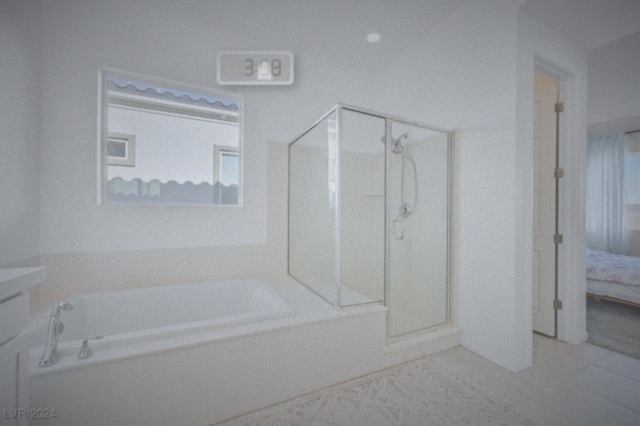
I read 3.58
